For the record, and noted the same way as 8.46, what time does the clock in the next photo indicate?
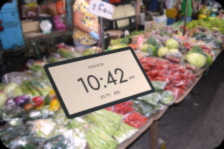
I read 10.42
